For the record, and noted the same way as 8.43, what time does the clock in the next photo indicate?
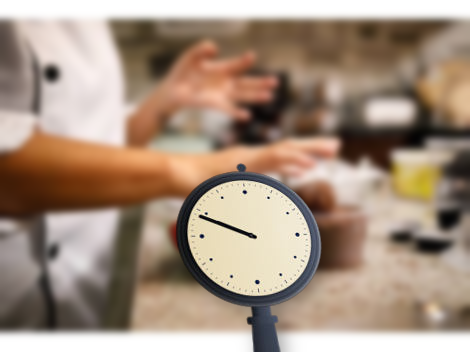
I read 9.49
